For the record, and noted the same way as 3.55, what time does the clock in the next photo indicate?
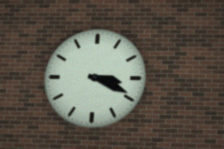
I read 3.19
